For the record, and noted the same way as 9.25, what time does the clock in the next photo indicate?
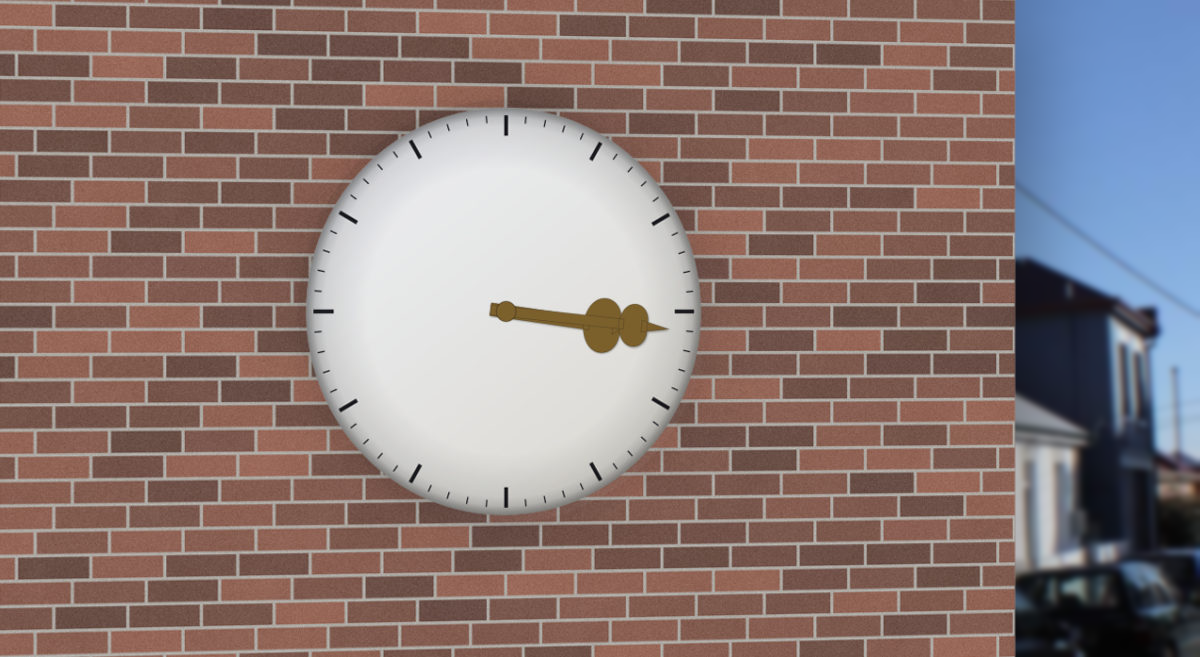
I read 3.16
